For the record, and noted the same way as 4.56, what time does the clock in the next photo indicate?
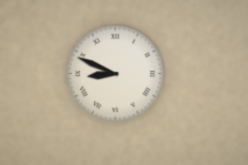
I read 8.49
